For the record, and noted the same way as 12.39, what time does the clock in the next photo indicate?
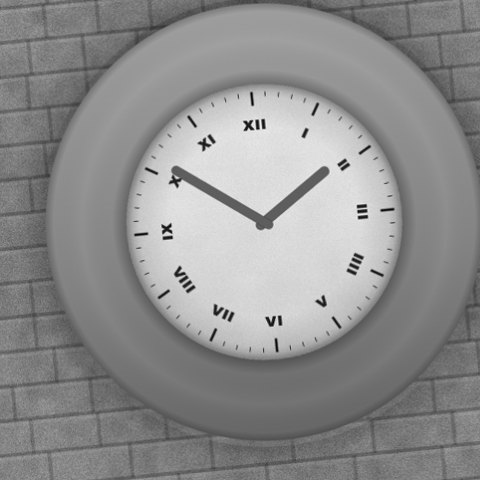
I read 1.51
